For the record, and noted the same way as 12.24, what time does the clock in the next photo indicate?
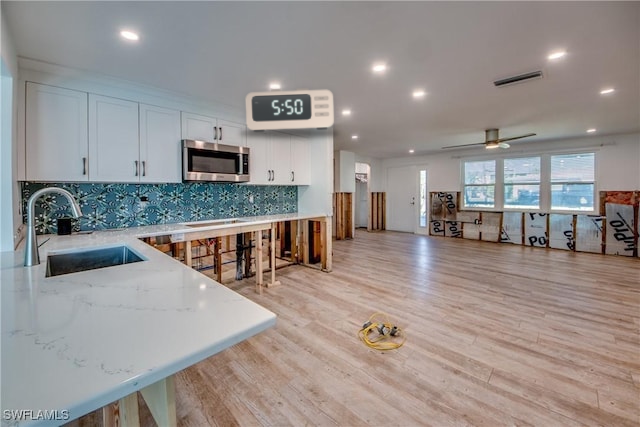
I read 5.50
